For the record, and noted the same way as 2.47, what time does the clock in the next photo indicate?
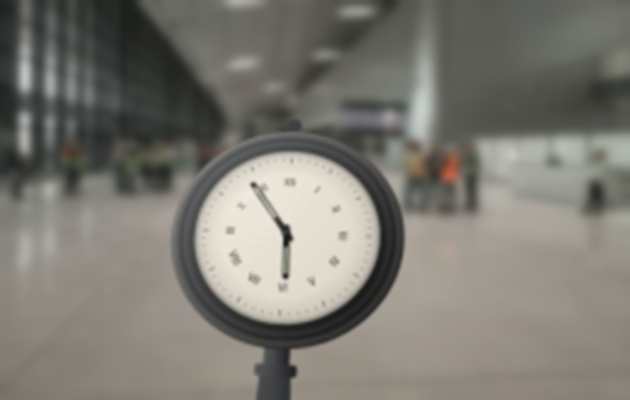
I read 5.54
